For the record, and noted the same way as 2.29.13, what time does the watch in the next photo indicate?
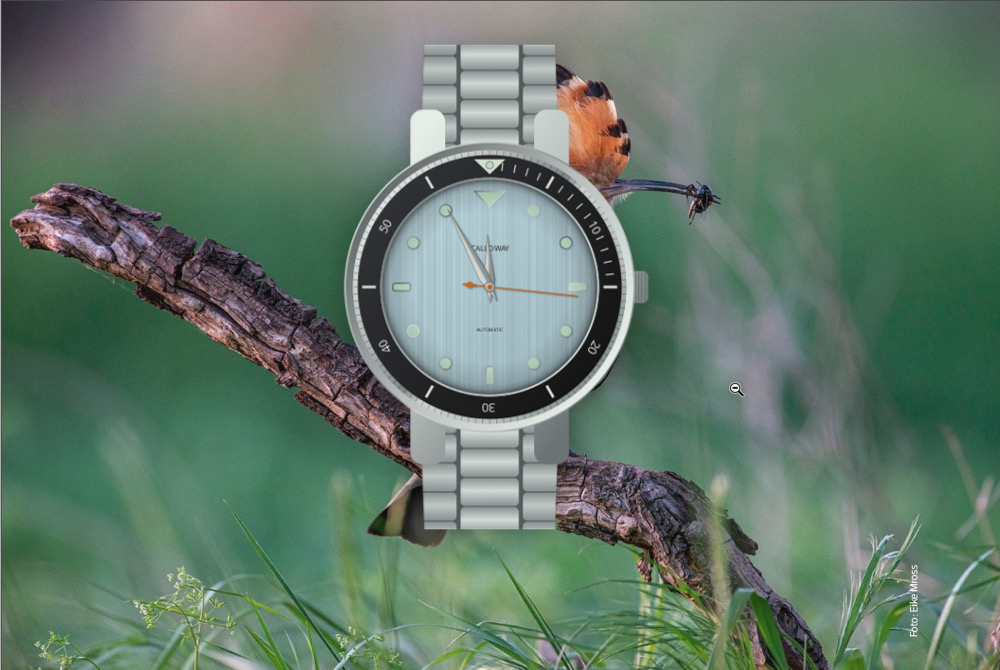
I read 11.55.16
